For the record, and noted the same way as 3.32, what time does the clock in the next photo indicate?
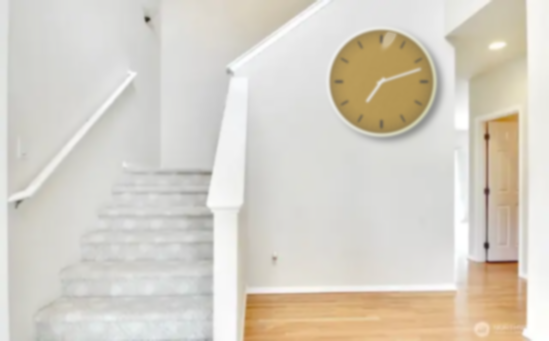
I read 7.12
